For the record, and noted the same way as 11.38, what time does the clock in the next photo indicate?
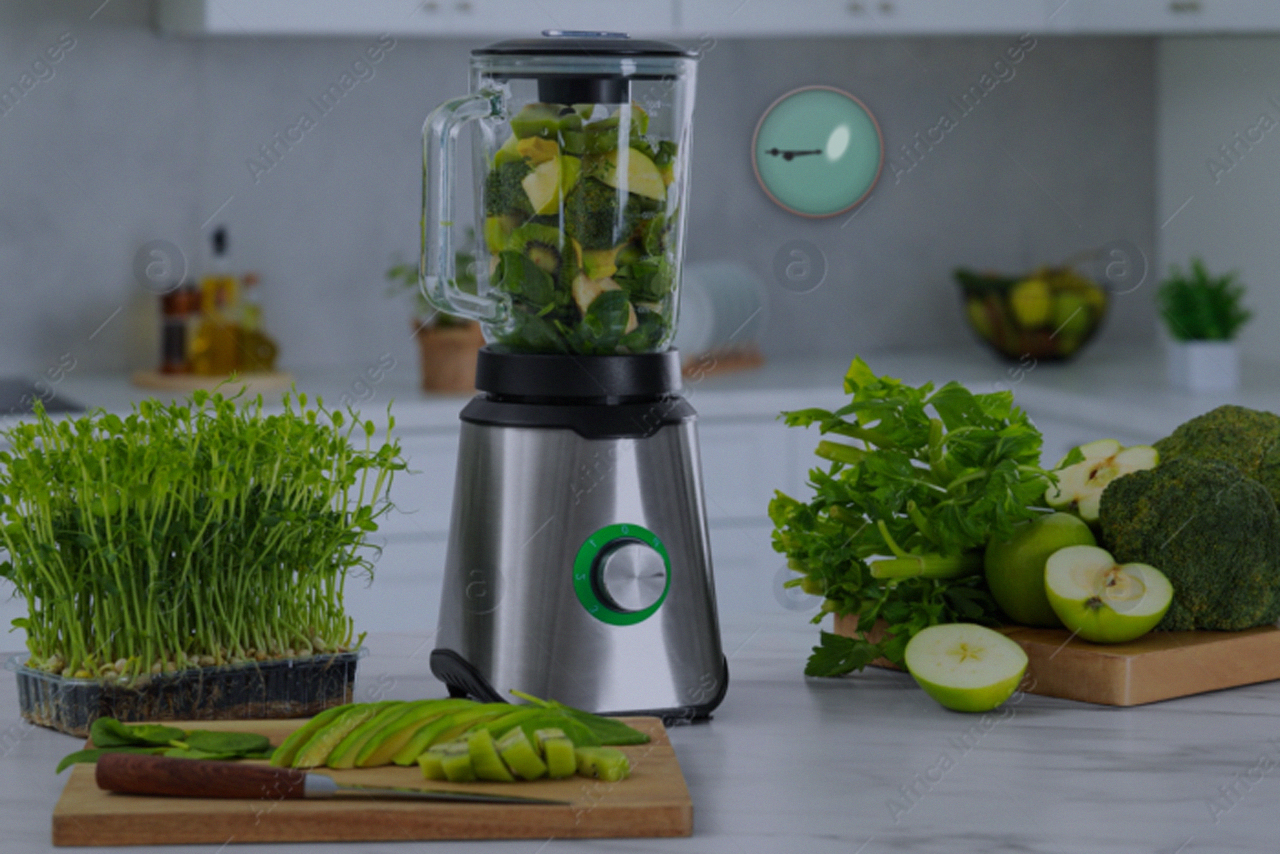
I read 8.45
